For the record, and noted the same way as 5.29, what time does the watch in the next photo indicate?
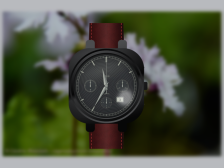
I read 11.35
